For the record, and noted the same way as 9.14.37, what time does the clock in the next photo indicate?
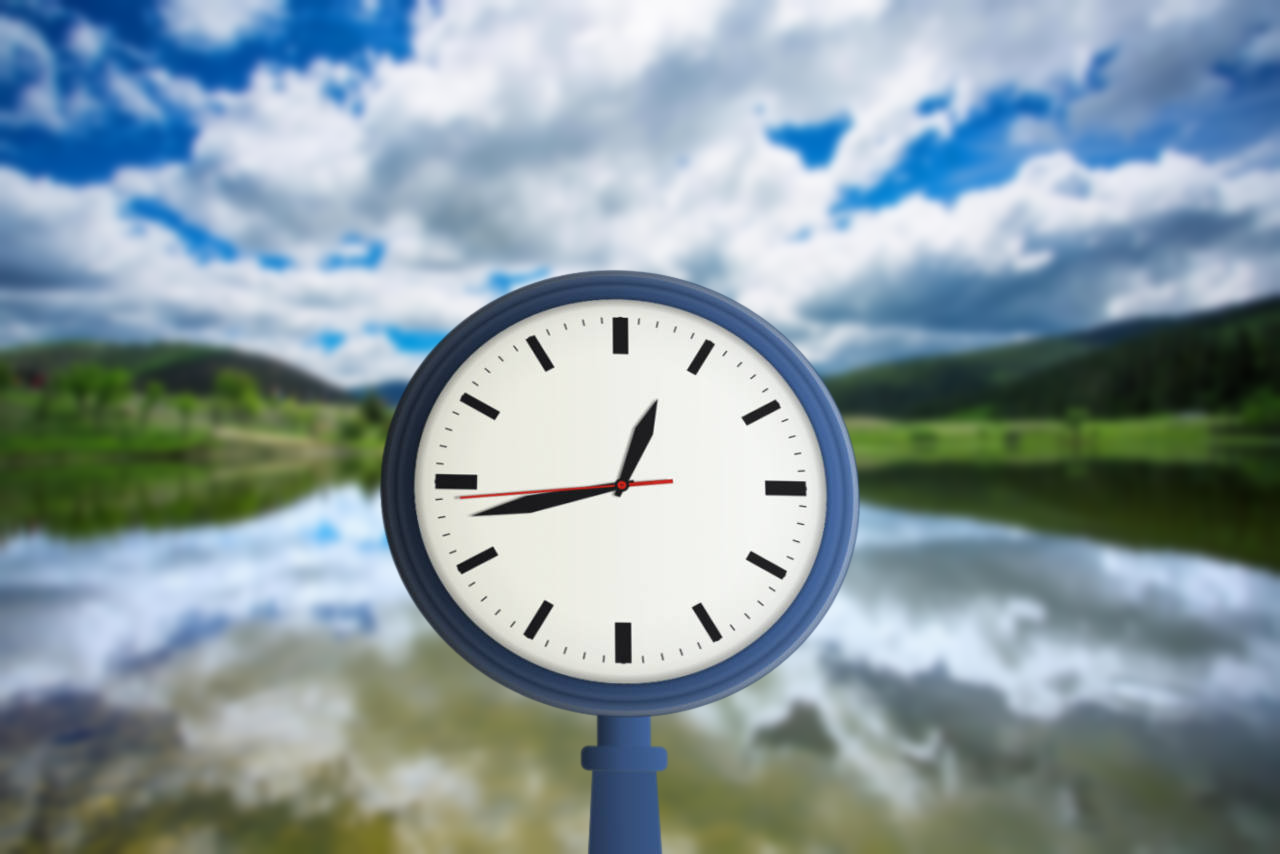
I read 12.42.44
